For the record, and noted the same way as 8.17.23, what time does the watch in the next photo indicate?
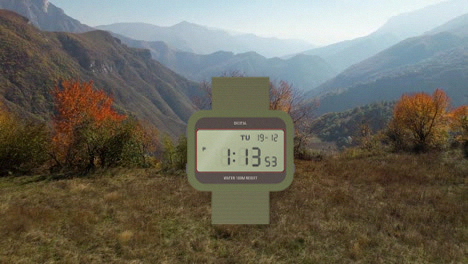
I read 1.13.53
